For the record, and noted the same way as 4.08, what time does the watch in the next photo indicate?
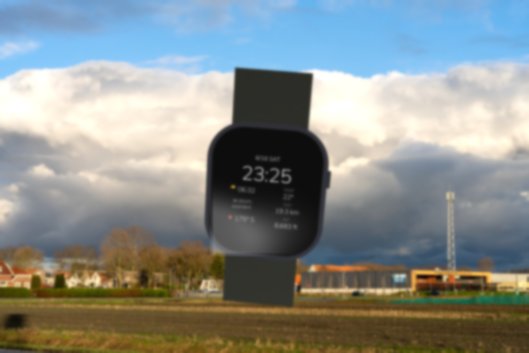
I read 23.25
